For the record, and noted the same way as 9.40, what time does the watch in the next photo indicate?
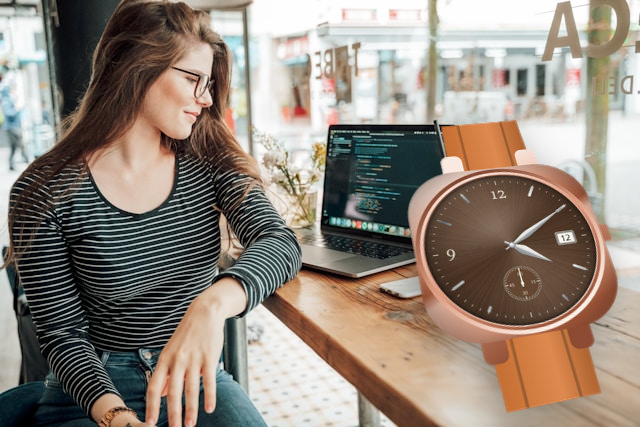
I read 4.10
